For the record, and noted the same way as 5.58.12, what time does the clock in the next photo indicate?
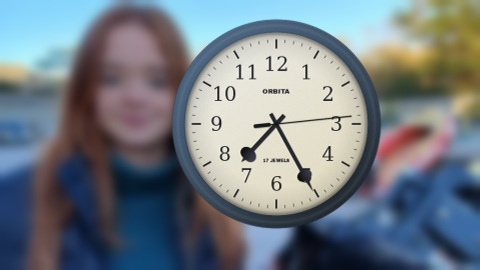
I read 7.25.14
